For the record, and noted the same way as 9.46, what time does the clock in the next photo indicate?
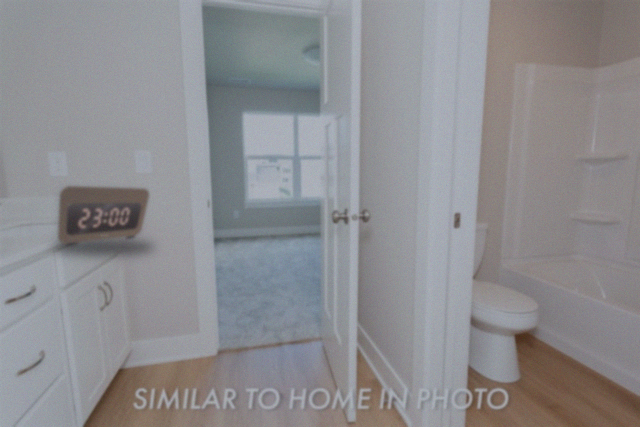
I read 23.00
